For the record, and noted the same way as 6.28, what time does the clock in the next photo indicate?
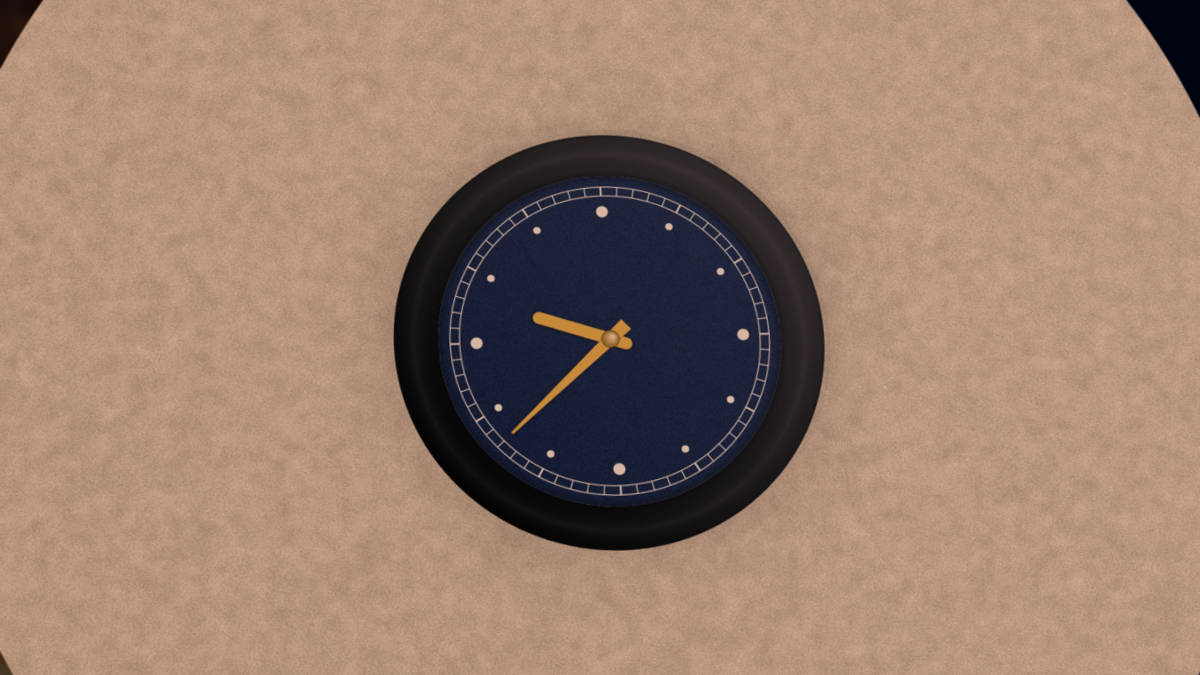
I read 9.38
